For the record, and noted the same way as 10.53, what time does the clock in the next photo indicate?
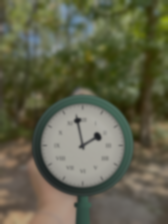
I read 1.58
